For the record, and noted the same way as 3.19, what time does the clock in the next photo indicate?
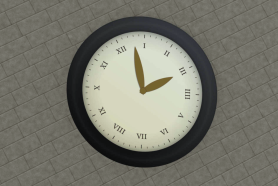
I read 3.03
